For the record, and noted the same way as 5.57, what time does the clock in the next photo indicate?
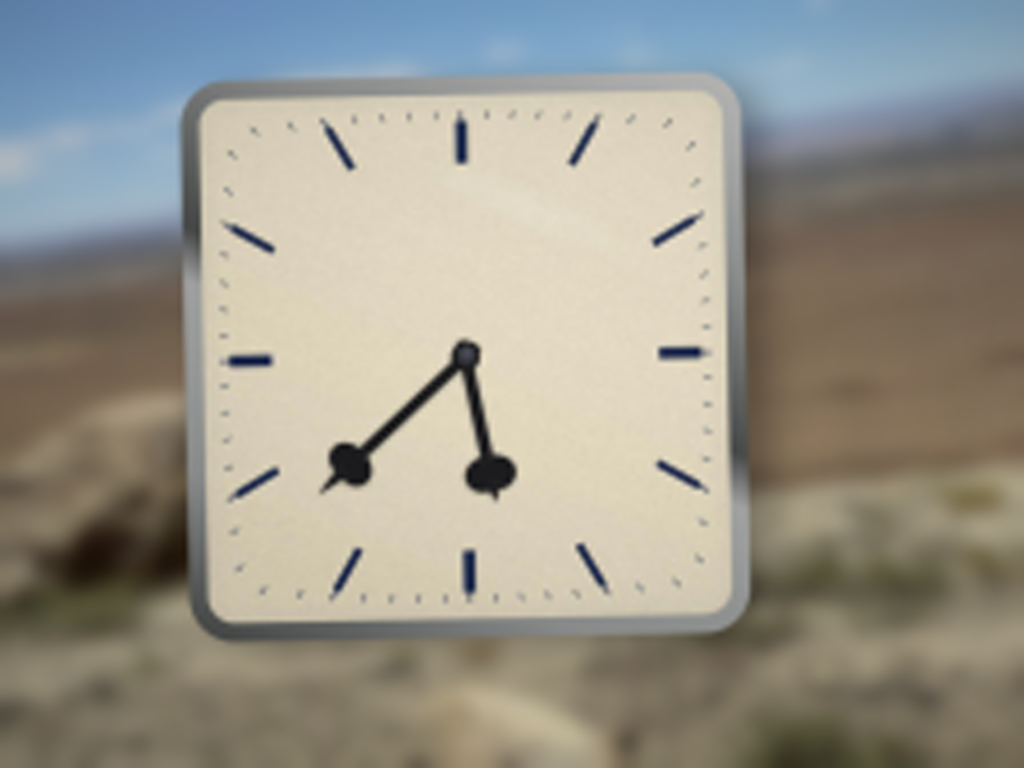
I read 5.38
